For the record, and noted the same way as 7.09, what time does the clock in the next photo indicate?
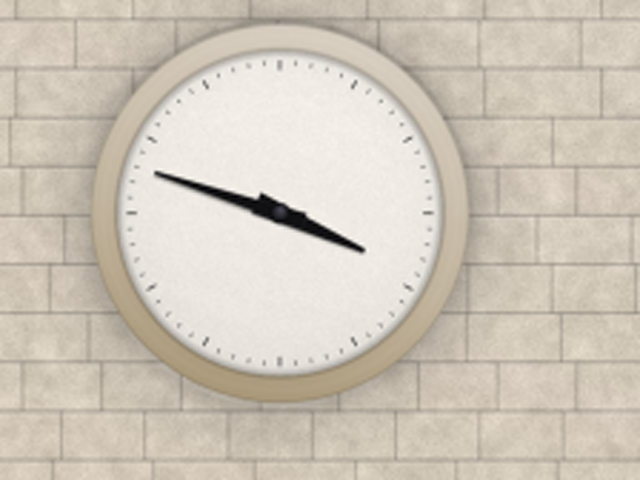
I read 3.48
